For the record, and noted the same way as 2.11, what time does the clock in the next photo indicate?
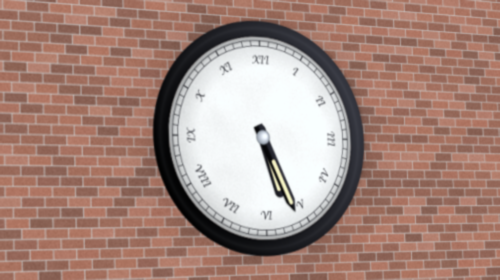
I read 5.26
